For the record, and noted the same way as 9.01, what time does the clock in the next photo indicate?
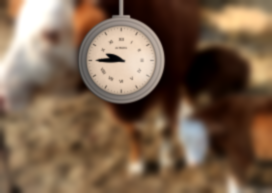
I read 9.45
